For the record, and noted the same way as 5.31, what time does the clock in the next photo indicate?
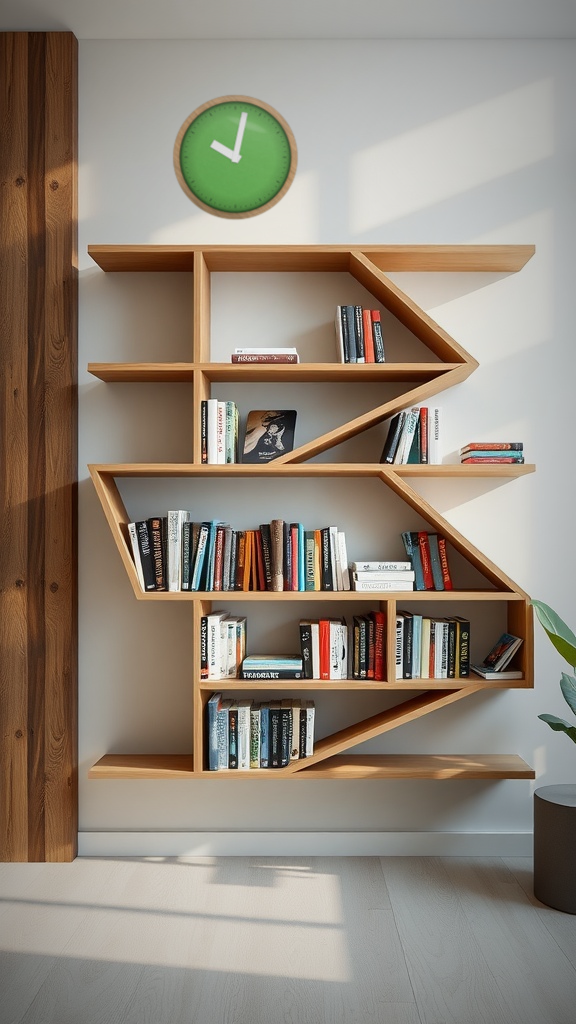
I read 10.02
